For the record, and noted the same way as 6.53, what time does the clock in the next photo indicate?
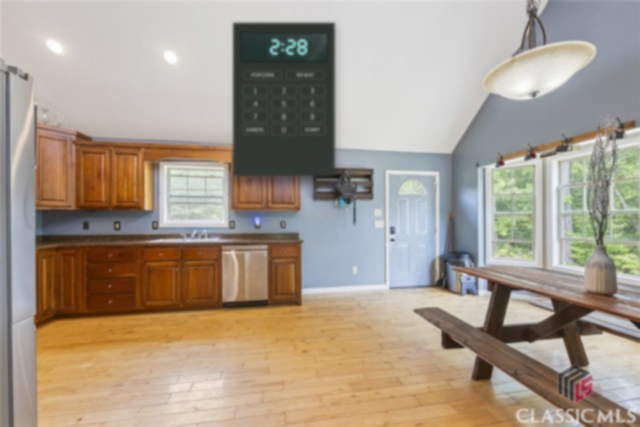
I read 2.28
